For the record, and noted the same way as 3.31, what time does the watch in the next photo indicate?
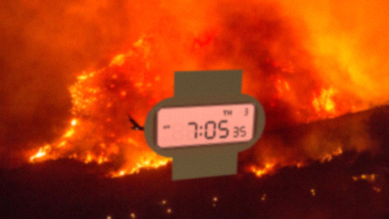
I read 7.05
